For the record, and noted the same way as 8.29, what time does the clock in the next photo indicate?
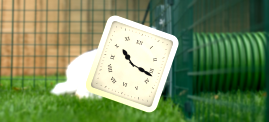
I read 10.17
